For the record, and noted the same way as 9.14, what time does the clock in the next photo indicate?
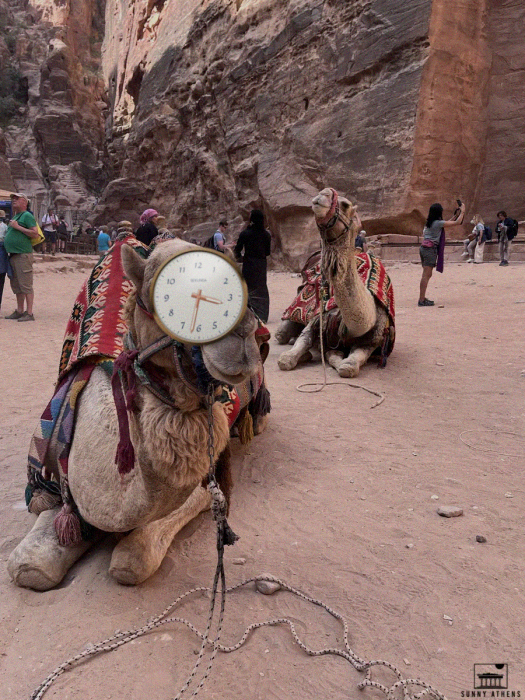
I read 3.32
